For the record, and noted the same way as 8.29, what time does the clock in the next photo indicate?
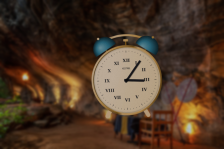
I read 3.06
